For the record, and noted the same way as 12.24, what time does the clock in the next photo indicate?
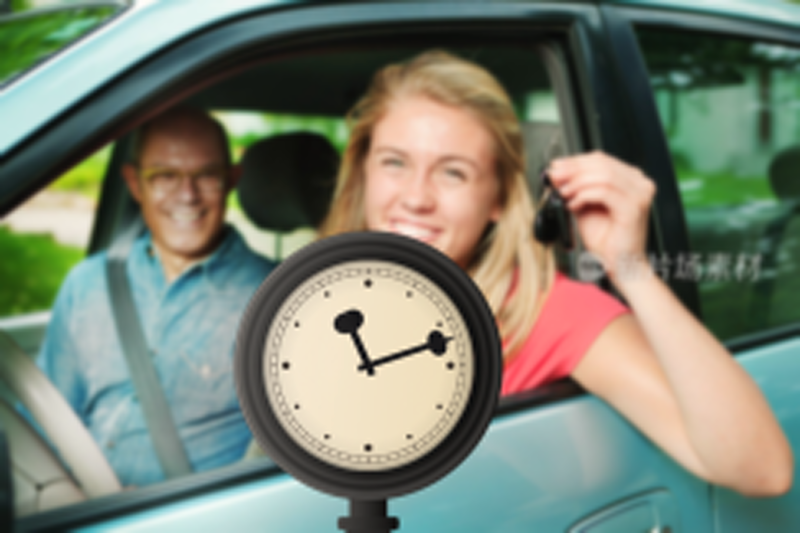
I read 11.12
